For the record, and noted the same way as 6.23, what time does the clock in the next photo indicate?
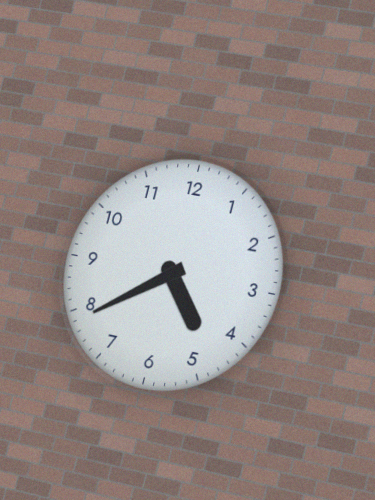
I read 4.39
